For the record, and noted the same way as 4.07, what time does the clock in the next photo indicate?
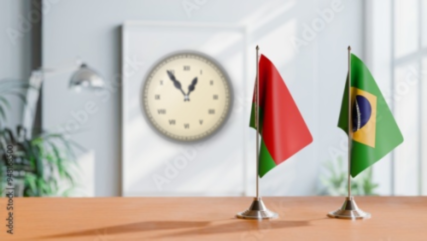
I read 12.54
